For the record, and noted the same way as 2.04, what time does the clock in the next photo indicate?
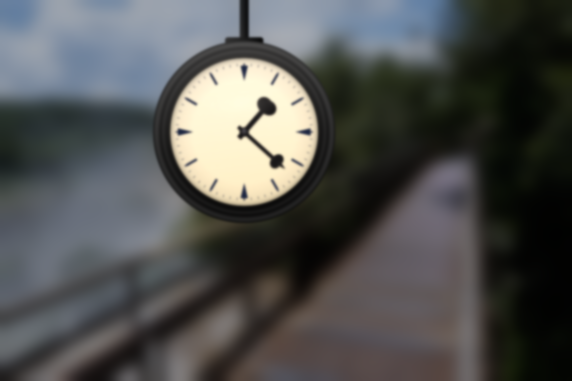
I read 1.22
